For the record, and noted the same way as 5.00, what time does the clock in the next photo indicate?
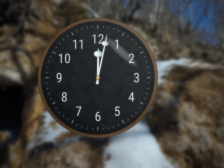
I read 12.02
